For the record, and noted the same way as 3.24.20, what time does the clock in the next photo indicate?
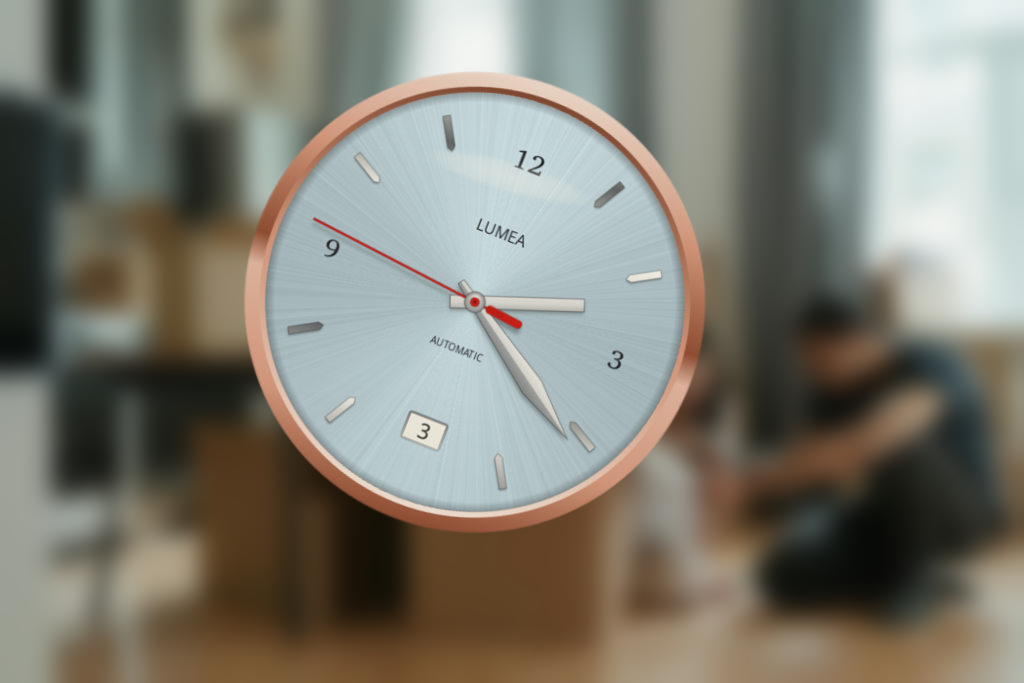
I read 2.20.46
